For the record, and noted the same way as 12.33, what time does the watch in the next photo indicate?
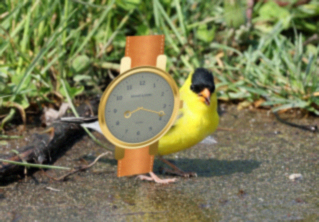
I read 8.18
